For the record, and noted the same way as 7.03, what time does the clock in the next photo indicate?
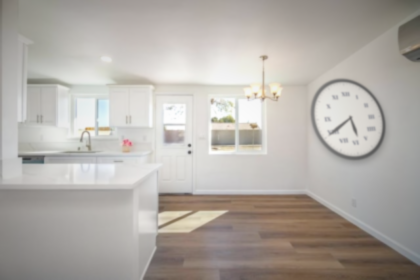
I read 5.40
